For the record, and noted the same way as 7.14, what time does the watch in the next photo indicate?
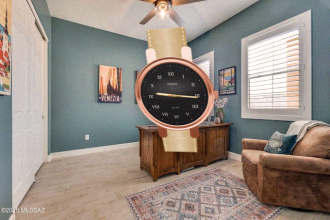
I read 9.16
